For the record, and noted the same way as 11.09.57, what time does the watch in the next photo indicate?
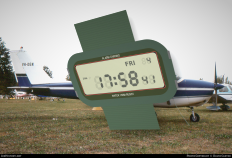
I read 17.58.41
